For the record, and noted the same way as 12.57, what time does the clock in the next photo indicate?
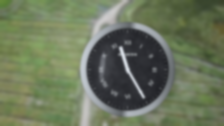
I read 11.25
